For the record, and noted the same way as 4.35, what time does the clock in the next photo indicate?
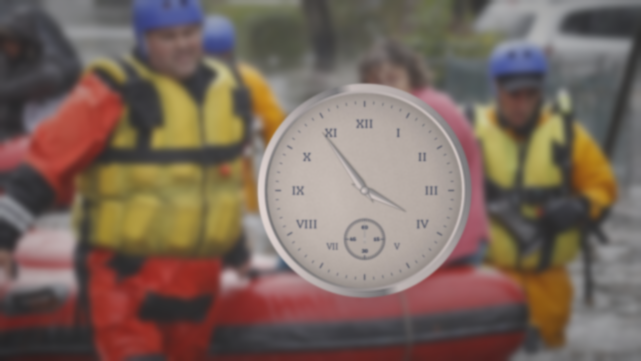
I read 3.54
